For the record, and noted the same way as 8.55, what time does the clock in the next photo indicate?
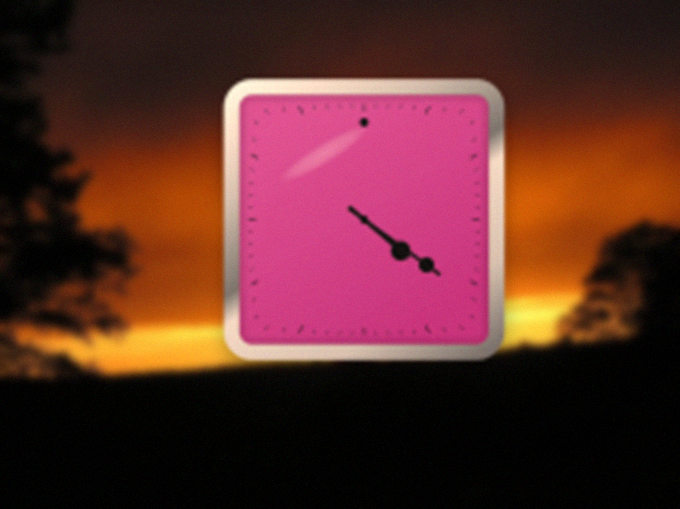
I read 4.21
